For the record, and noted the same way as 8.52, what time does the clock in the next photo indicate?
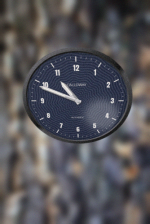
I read 10.49
